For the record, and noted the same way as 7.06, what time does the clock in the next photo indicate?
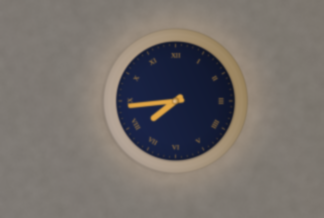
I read 7.44
